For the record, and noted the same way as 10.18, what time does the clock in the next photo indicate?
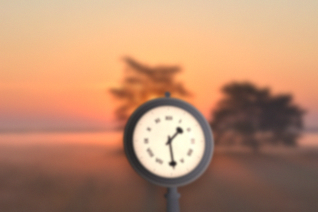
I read 1.29
